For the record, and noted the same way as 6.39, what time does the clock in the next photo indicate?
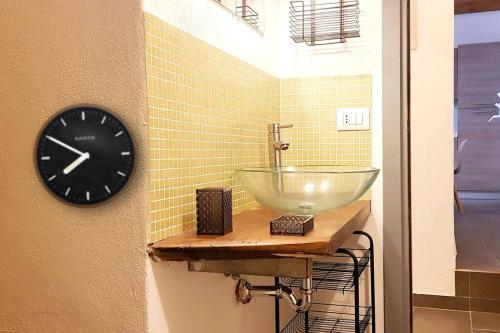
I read 7.50
